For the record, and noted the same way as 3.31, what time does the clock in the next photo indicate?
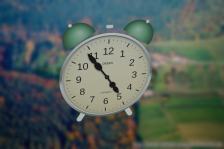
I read 4.54
